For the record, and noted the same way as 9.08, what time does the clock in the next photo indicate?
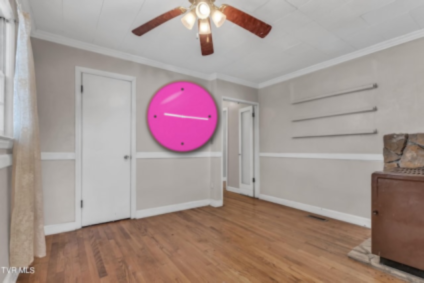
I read 9.16
